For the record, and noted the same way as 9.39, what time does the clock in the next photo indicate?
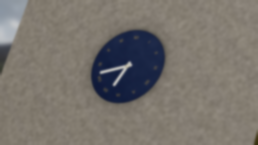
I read 6.42
